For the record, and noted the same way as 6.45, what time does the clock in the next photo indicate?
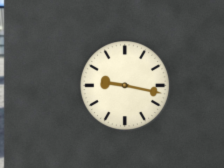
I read 9.17
